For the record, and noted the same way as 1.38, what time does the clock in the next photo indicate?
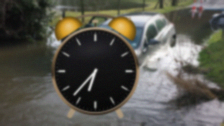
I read 6.37
